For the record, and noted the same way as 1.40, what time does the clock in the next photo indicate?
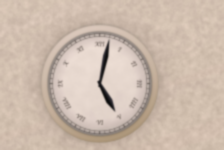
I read 5.02
